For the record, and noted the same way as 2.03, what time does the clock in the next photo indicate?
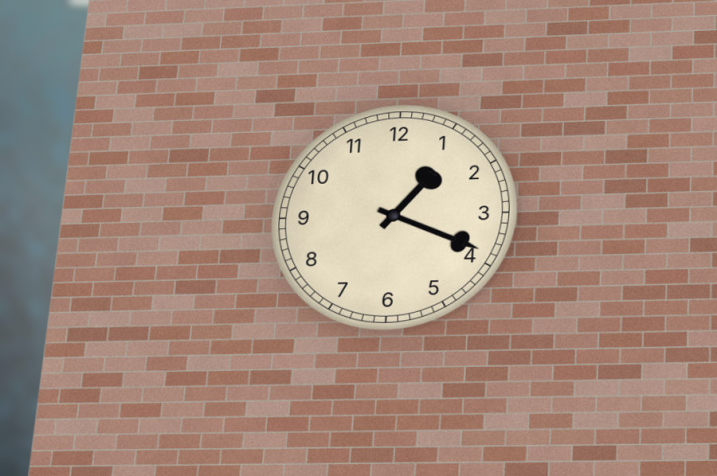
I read 1.19
